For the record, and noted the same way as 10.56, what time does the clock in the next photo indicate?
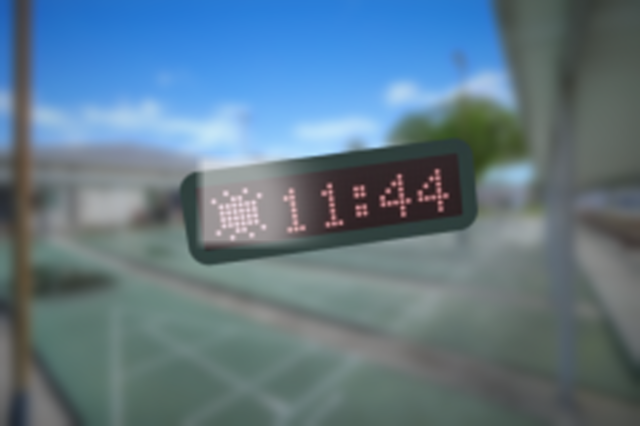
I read 11.44
